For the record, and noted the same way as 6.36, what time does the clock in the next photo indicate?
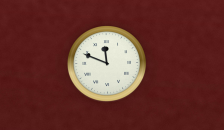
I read 11.49
